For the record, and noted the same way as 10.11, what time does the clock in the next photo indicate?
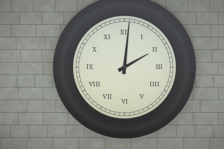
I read 2.01
